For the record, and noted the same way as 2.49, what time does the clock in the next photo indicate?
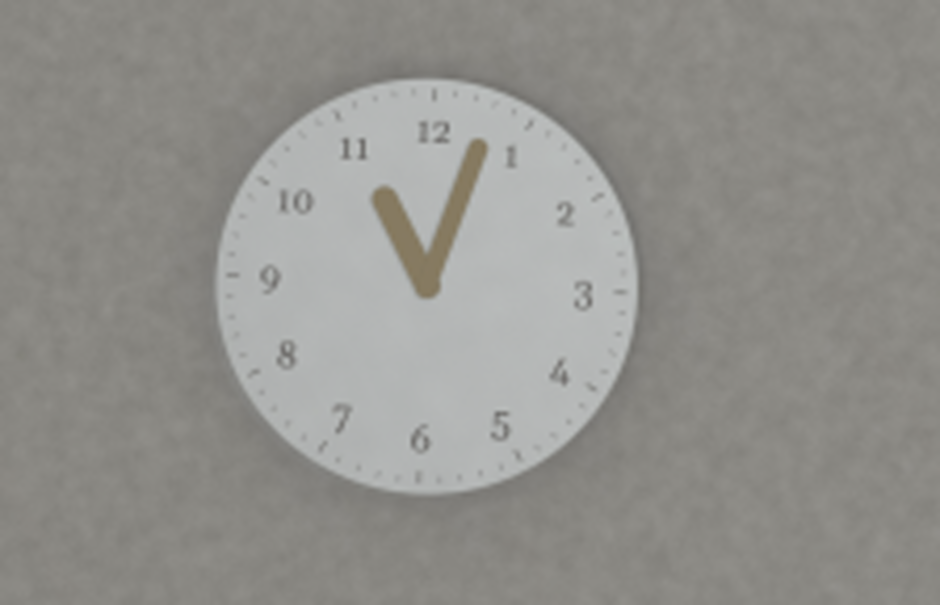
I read 11.03
